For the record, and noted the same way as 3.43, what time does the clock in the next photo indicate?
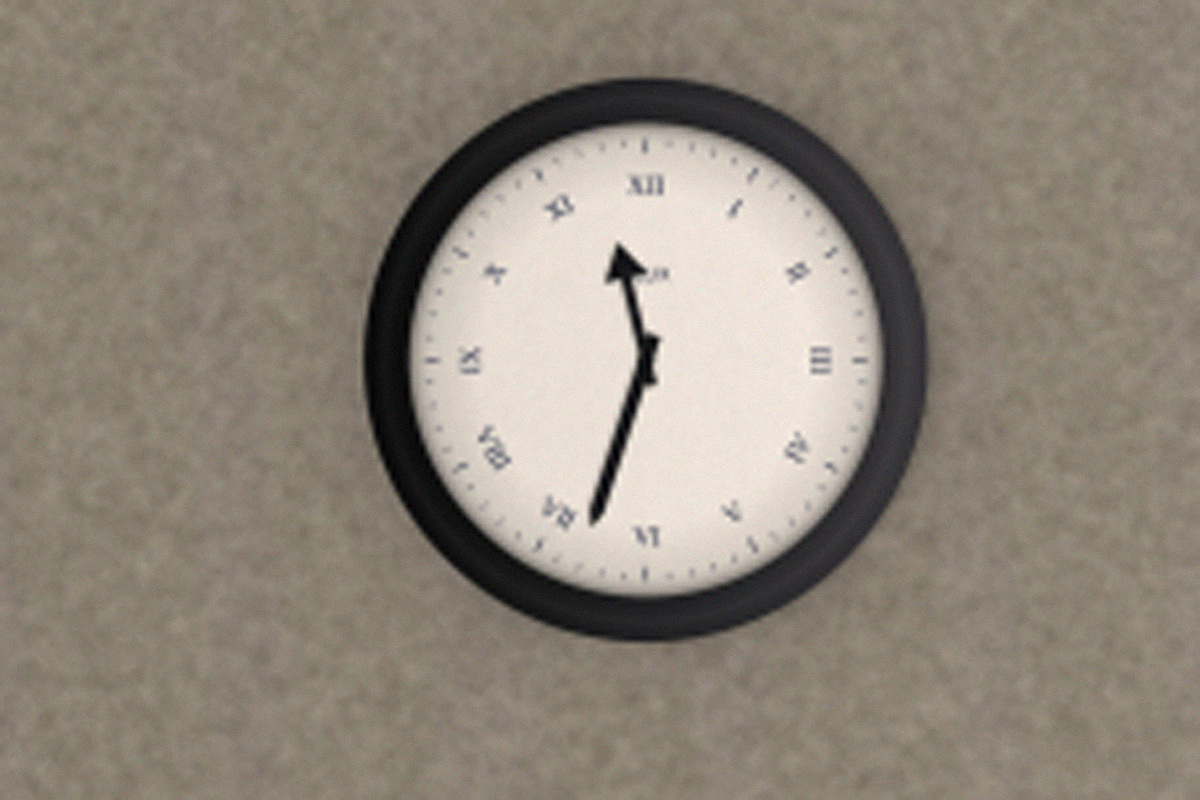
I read 11.33
